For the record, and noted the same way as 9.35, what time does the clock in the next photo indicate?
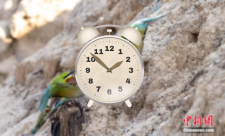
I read 1.52
